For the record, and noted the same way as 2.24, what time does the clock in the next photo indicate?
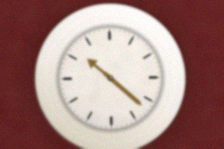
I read 10.22
